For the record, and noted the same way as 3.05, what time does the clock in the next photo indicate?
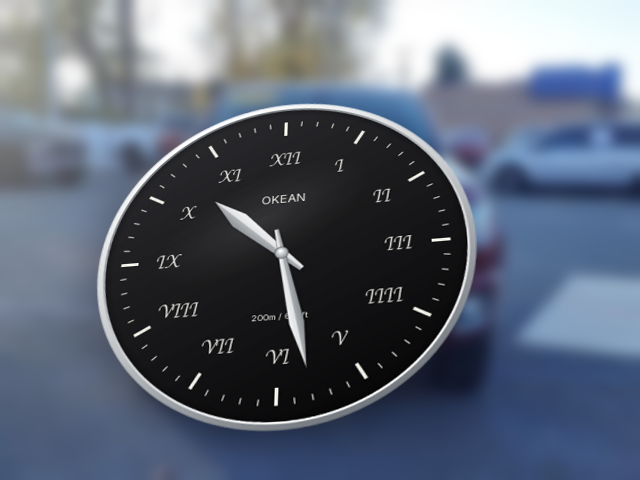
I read 10.28
